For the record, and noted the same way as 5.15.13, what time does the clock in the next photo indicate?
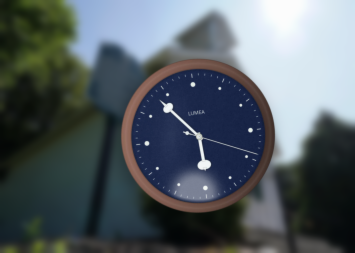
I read 5.53.19
